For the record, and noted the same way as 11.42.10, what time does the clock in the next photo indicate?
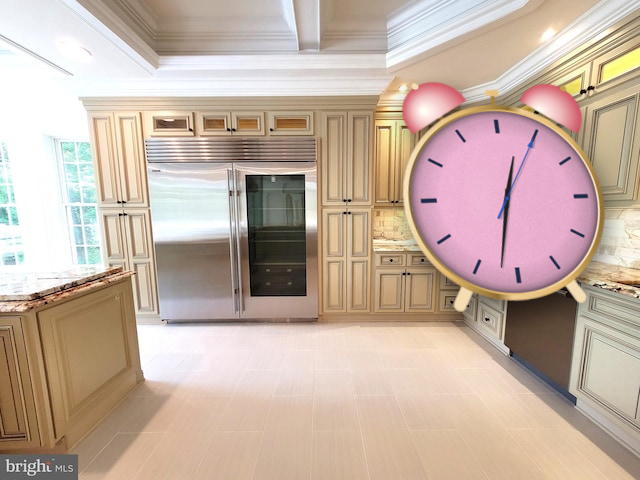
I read 12.32.05
